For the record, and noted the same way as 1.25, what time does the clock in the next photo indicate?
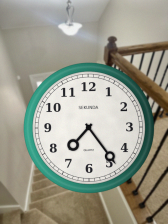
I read 7.24
